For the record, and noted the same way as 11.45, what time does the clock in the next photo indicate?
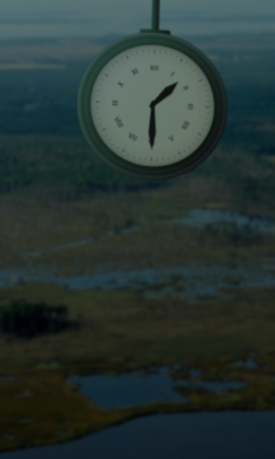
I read 1.30
